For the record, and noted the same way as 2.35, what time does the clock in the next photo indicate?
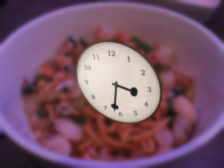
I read 3.32
